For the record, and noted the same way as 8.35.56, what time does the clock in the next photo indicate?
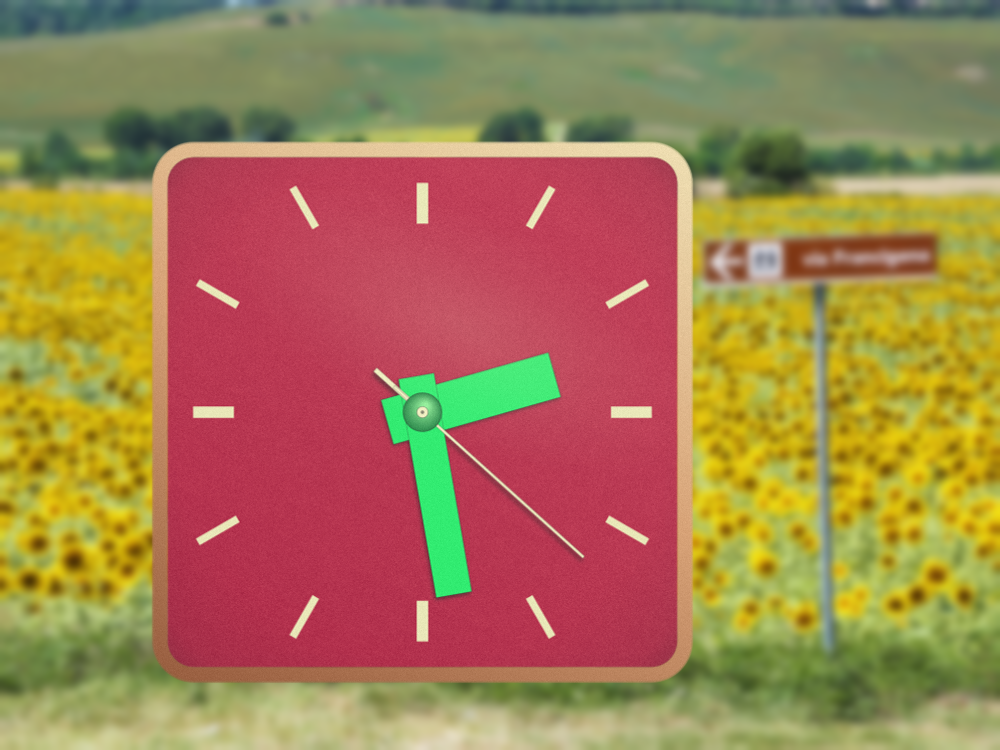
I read 2.28.22
